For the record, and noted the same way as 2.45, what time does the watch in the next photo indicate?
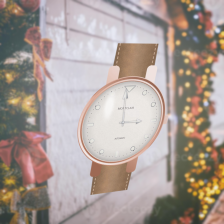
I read 2.59
